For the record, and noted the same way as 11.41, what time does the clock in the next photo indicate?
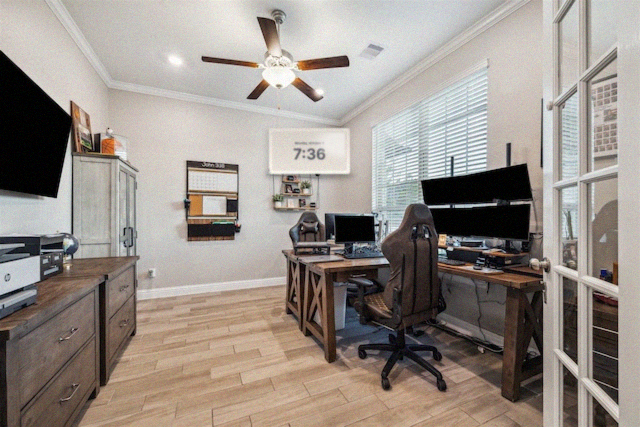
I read 7.36
